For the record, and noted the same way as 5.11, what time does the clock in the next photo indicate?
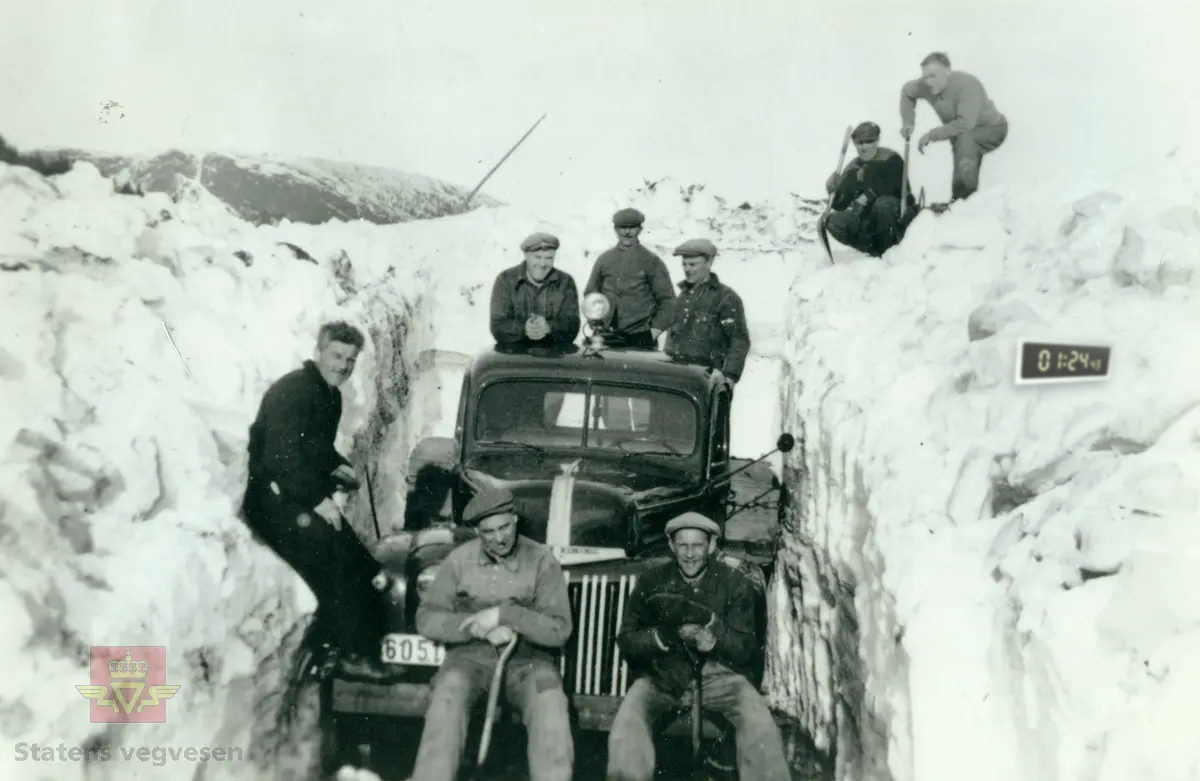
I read 1.24
